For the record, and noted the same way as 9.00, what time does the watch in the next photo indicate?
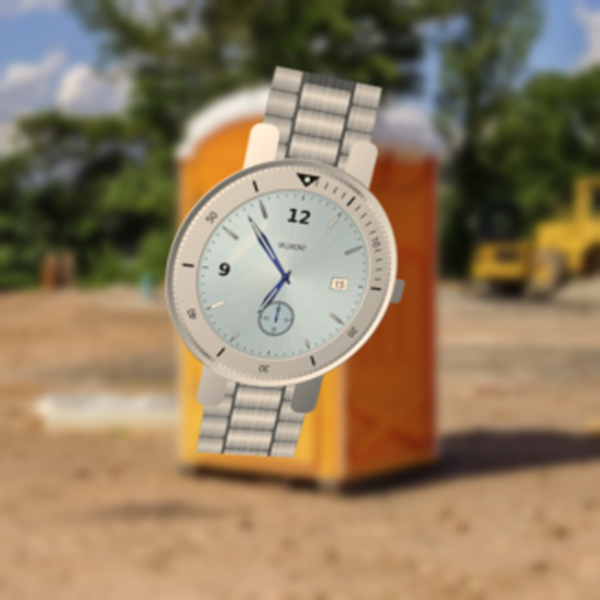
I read 6.53
